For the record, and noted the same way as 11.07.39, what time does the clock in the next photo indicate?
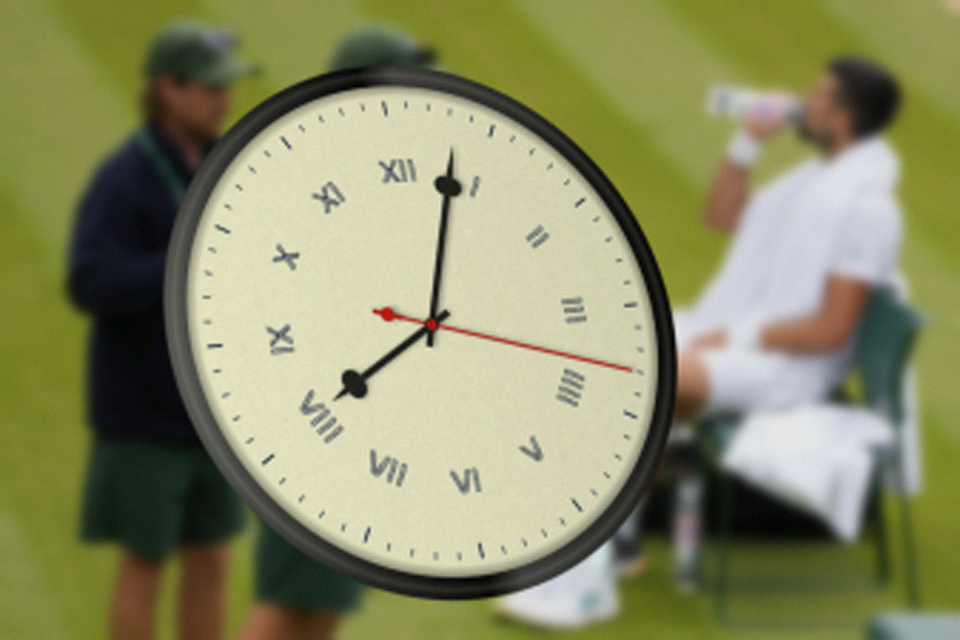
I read 8.03.18
